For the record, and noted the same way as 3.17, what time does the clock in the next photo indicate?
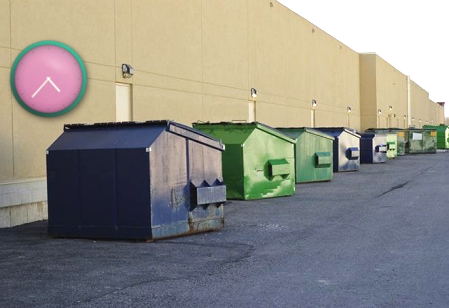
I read 4.37
